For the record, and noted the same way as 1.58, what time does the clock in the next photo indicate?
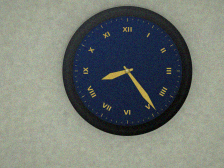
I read 8.24
